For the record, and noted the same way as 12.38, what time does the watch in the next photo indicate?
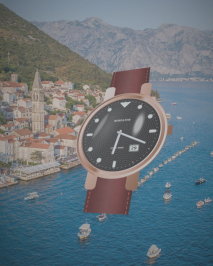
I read 6.19
